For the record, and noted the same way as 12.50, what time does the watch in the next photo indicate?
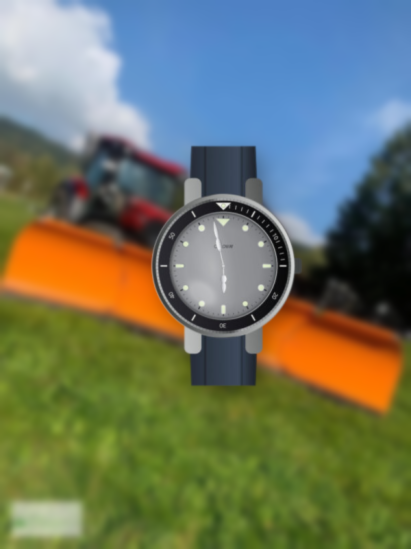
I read 5.58
